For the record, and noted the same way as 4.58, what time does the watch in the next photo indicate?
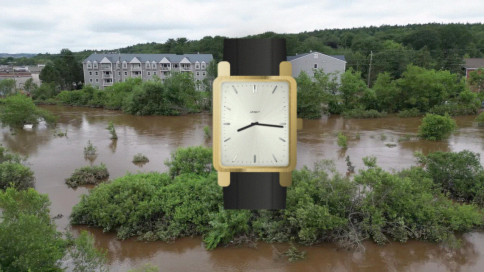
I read 8.16
